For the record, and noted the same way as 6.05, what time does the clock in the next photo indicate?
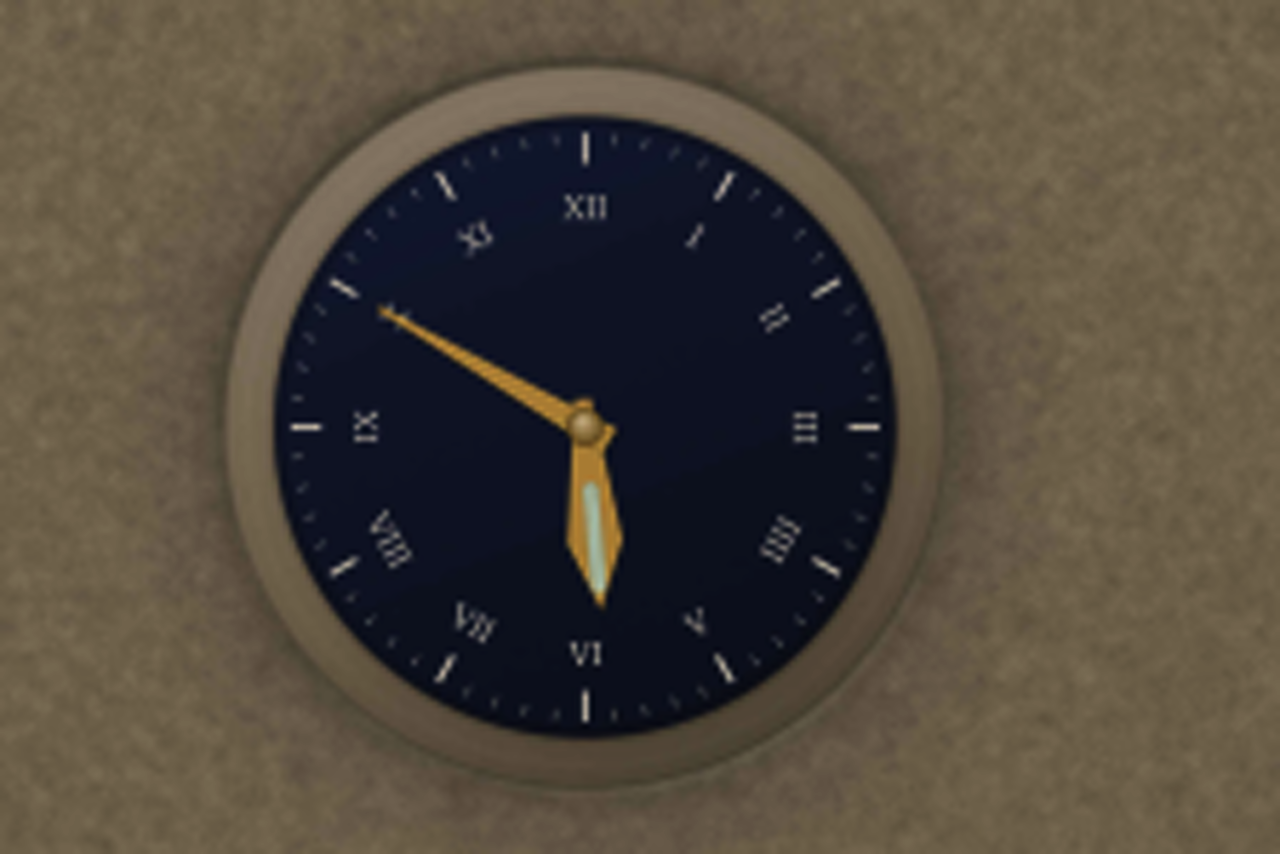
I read 5.50
